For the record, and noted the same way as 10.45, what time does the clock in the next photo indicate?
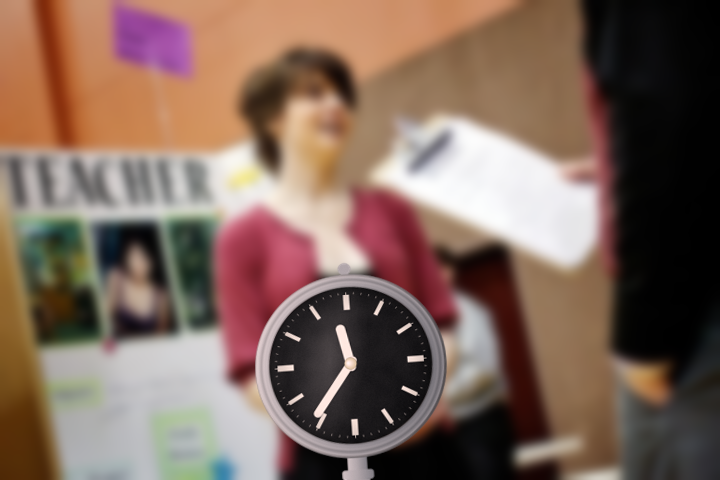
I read 11.36
